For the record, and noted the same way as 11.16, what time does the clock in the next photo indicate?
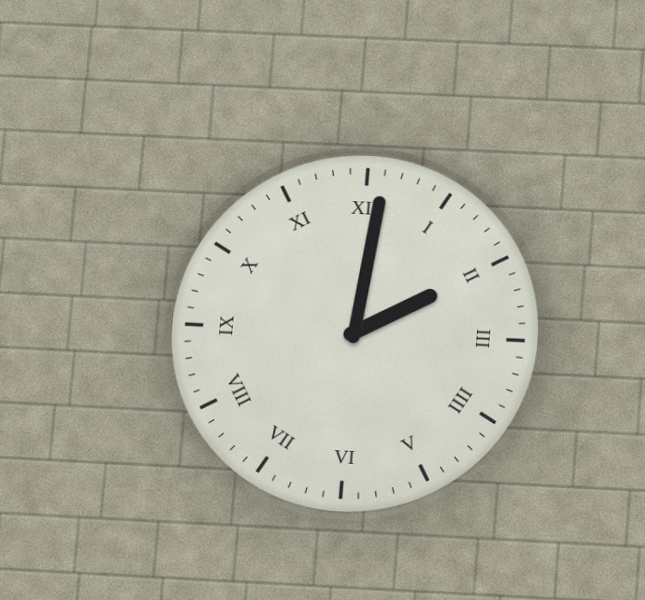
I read 2.01
